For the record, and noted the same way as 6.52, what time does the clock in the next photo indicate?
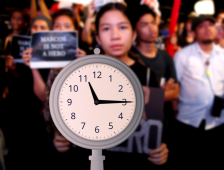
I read 11.15
